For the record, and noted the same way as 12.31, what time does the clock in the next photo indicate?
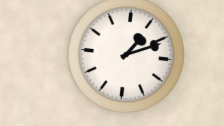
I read 1.11
